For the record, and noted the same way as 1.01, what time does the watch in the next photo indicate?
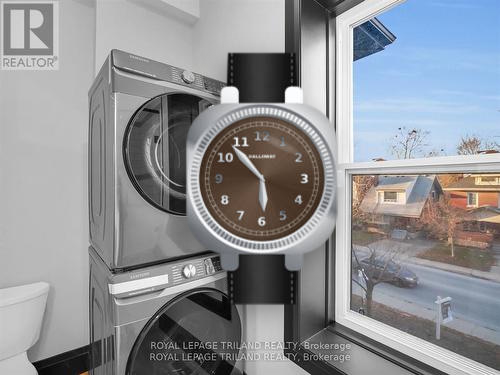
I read 5.53
